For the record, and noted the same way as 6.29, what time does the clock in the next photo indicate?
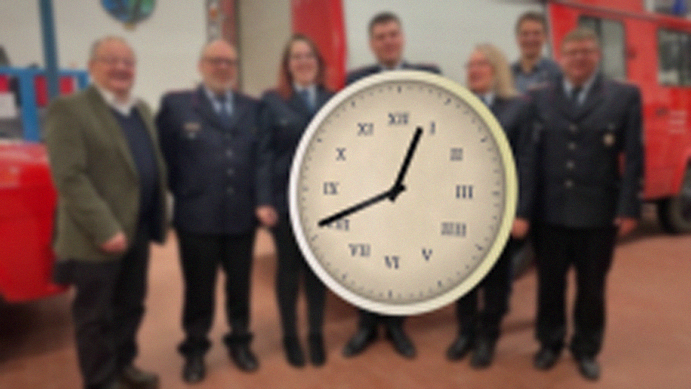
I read 12.41
